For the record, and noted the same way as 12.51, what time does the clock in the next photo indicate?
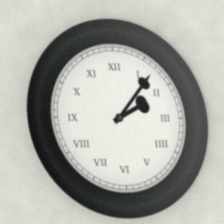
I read 2.07
